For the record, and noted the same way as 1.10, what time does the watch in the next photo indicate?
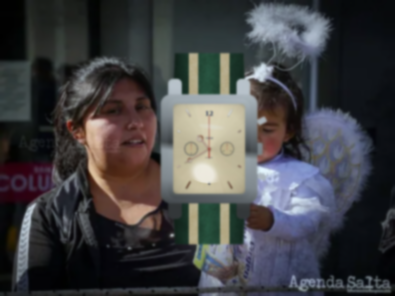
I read 10.40
